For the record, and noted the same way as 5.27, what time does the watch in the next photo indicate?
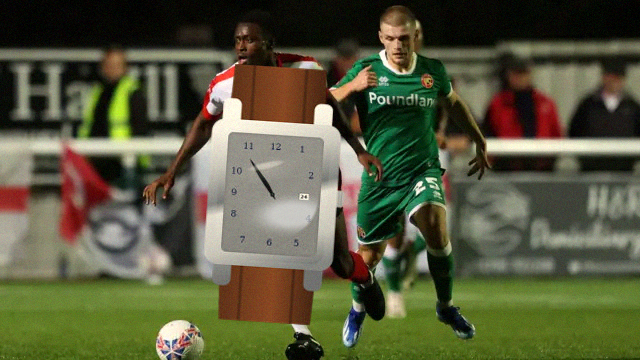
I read 10.54
